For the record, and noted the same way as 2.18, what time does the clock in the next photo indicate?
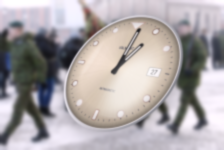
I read 1.01
